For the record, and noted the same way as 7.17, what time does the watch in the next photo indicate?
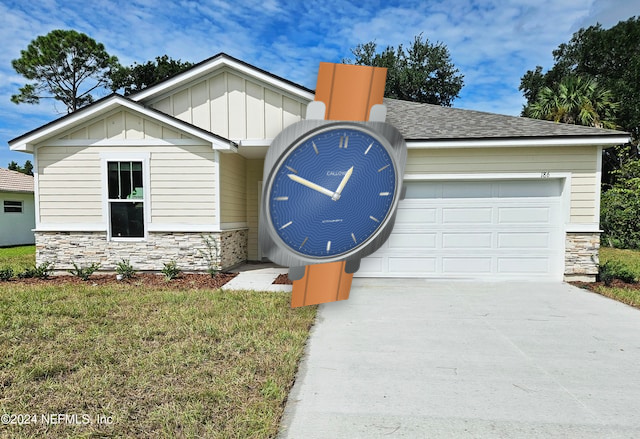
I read 12.49
